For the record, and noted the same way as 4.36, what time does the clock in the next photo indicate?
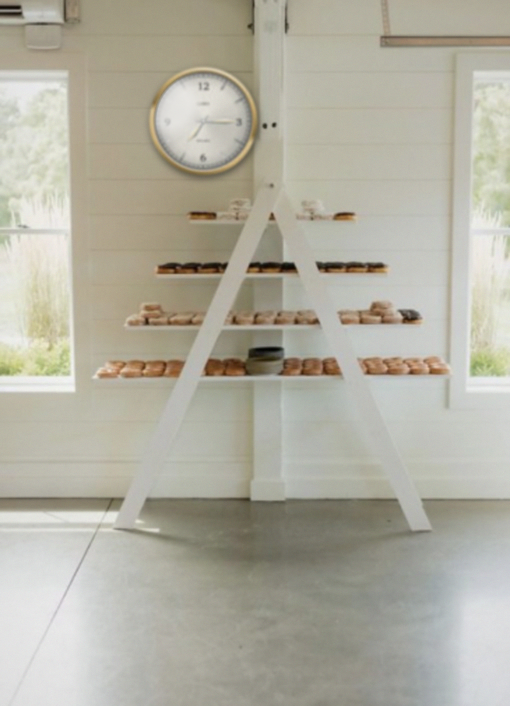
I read 7.15
